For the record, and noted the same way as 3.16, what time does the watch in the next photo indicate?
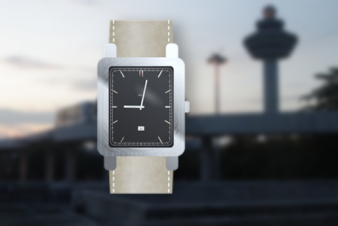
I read 9.02
